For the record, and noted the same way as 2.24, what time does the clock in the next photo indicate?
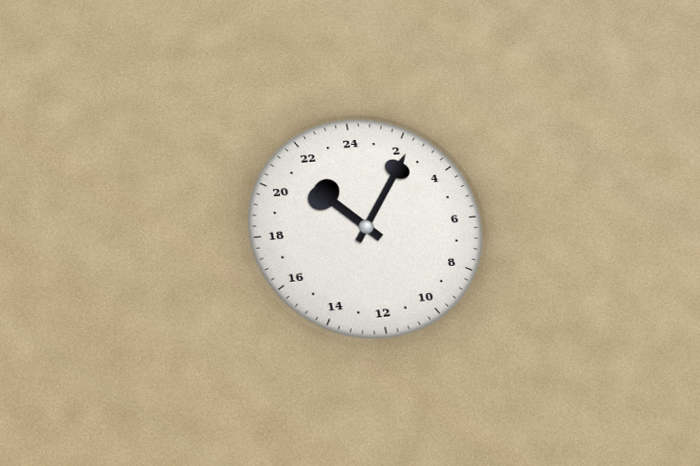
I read 21.06
